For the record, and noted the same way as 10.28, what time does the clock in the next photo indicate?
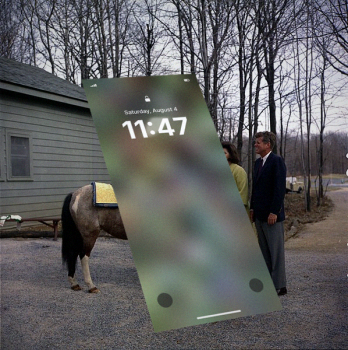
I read 11.47
